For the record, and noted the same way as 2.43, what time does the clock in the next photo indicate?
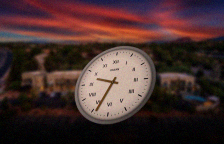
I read 9.34
